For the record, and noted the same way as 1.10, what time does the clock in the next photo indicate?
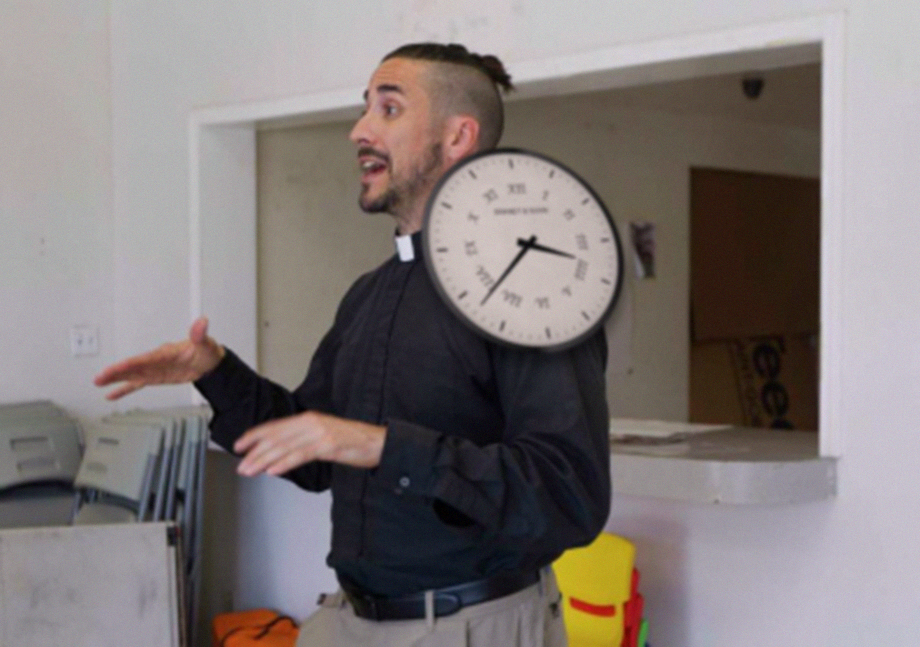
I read 3.38
